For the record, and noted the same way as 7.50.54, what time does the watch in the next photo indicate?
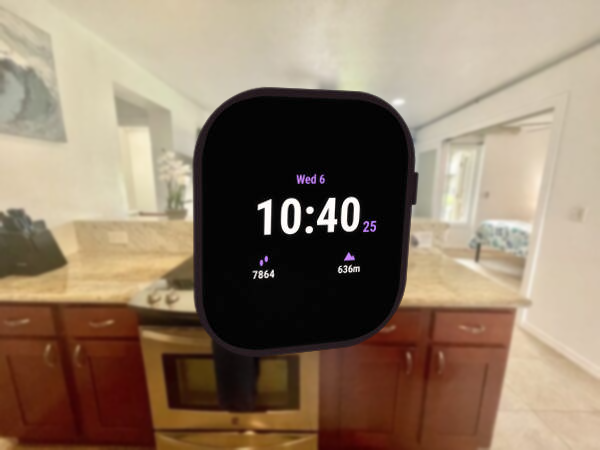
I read 10.40.25
